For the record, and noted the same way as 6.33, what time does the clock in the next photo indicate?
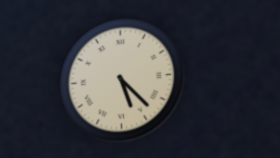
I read 5.23
